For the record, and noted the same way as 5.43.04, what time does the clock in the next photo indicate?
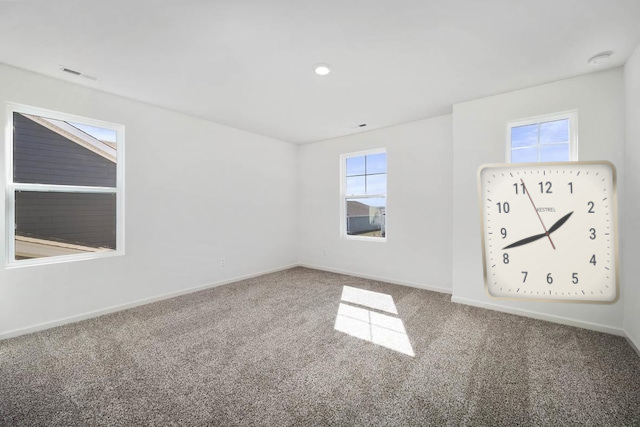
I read 1.41.56
